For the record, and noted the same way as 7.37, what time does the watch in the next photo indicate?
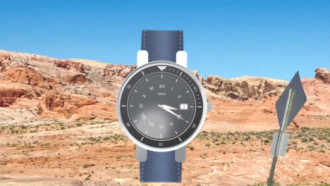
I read 3.20
